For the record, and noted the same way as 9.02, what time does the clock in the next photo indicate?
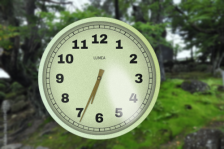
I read 6.34
